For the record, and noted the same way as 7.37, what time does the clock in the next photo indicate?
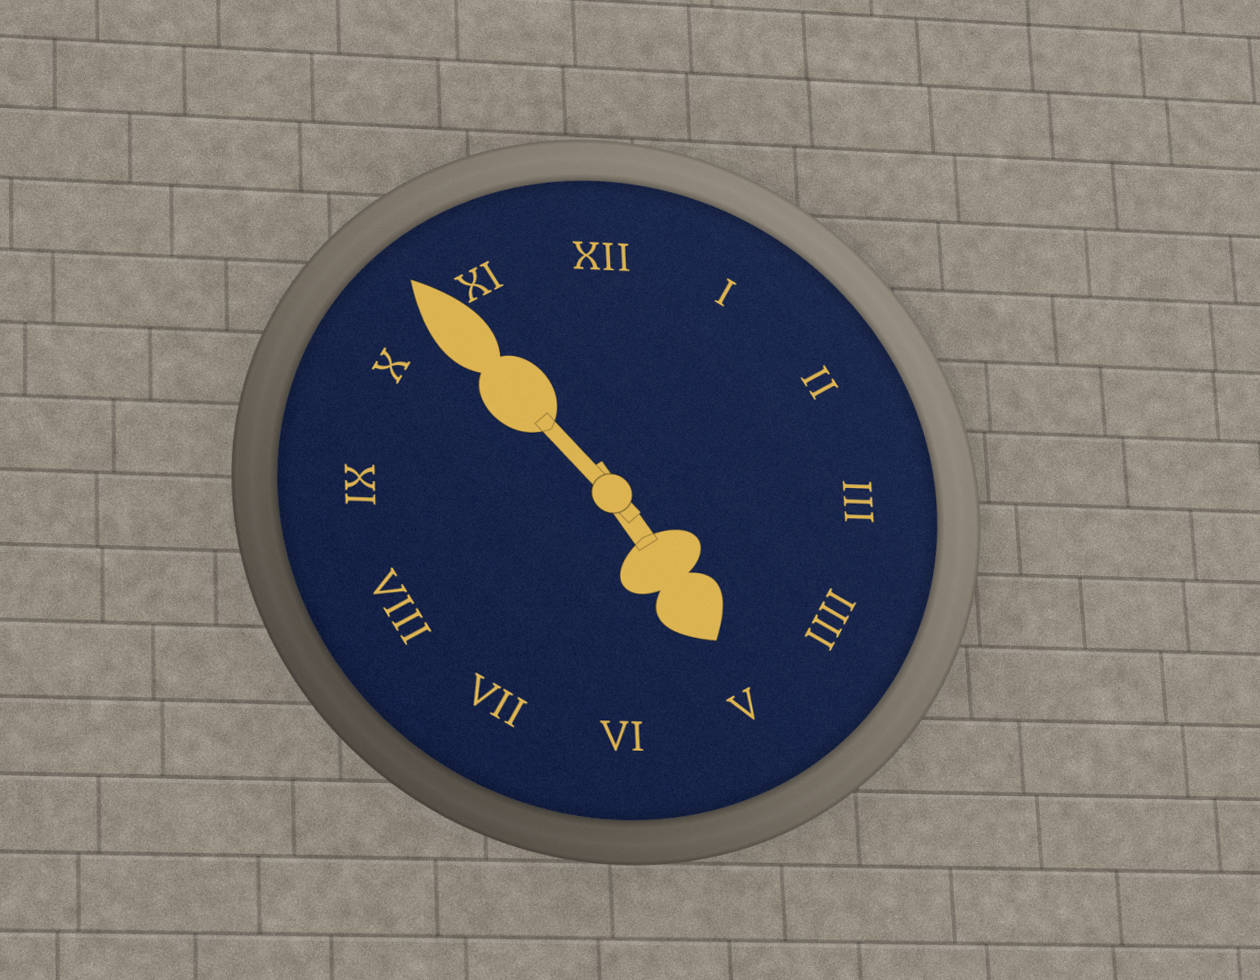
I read 4.53
